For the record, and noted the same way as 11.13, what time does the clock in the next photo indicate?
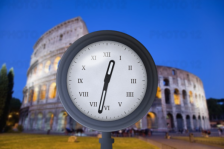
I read 12.32
